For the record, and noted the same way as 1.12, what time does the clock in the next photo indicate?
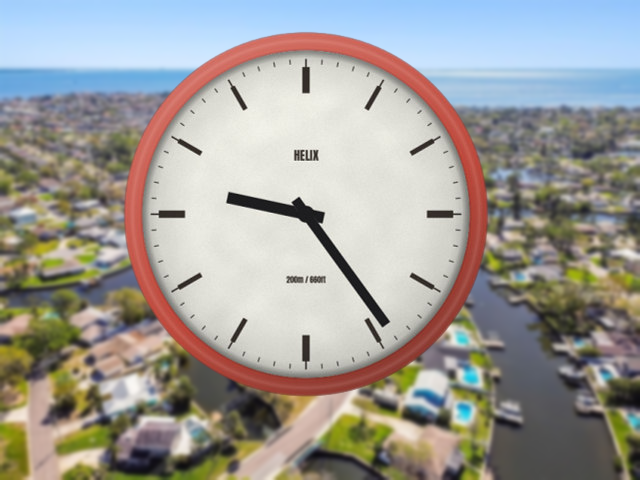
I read 9.24
